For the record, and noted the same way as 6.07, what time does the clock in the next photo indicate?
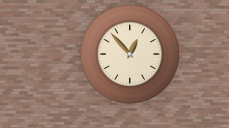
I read 12.53
